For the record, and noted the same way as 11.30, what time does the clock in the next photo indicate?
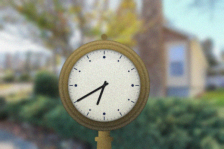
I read 6.40
